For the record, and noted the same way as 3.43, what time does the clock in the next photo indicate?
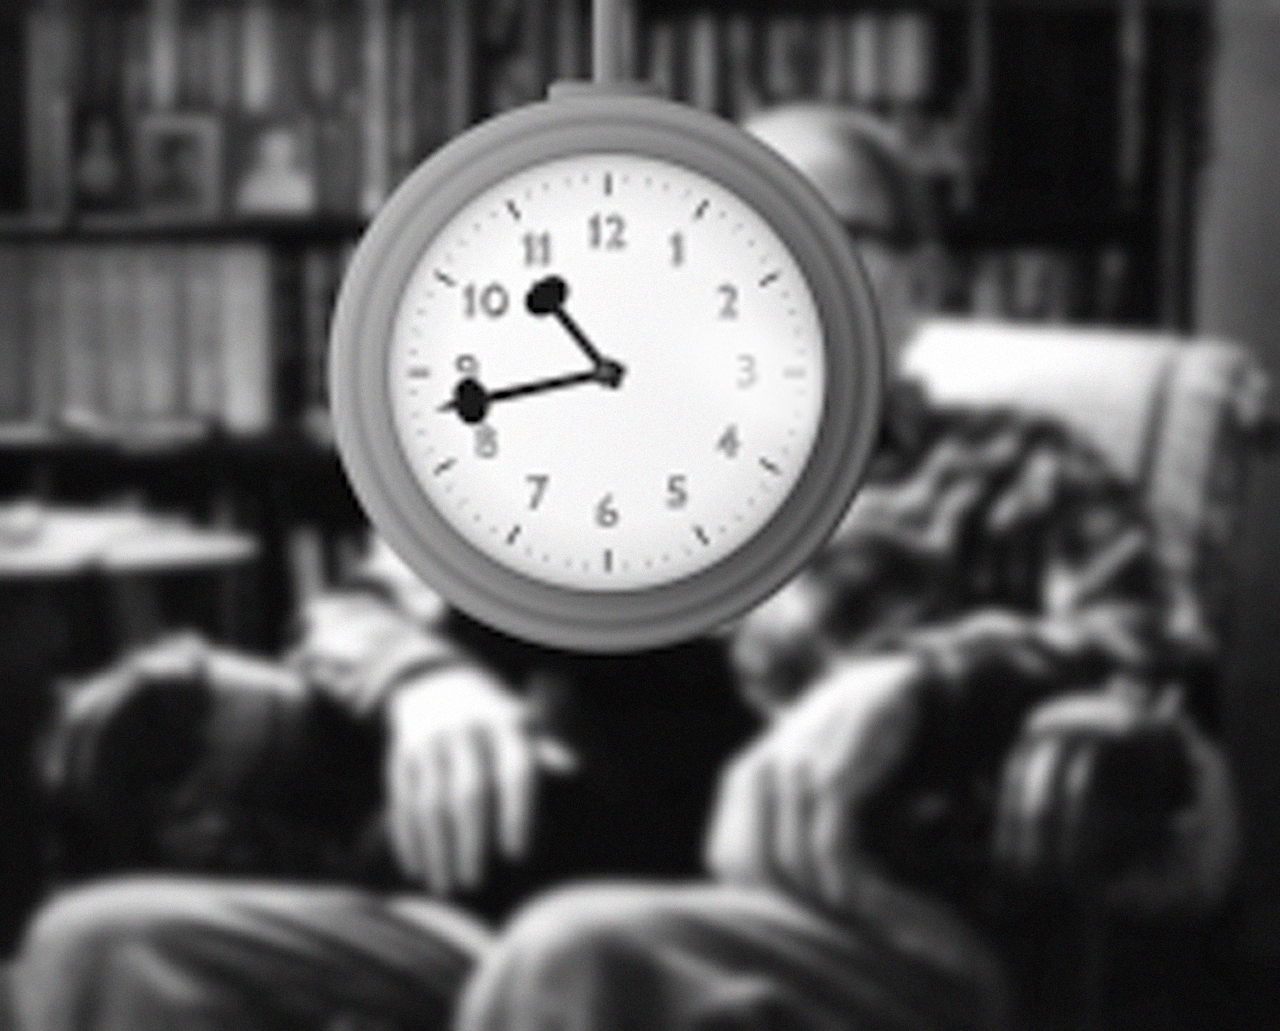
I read 10.43
